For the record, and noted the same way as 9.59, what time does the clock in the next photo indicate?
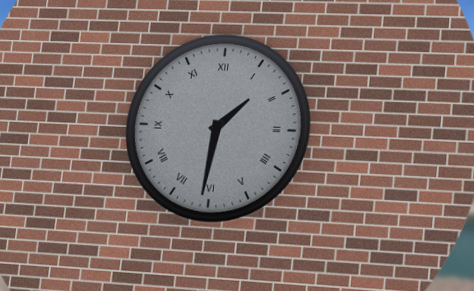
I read 1.31
